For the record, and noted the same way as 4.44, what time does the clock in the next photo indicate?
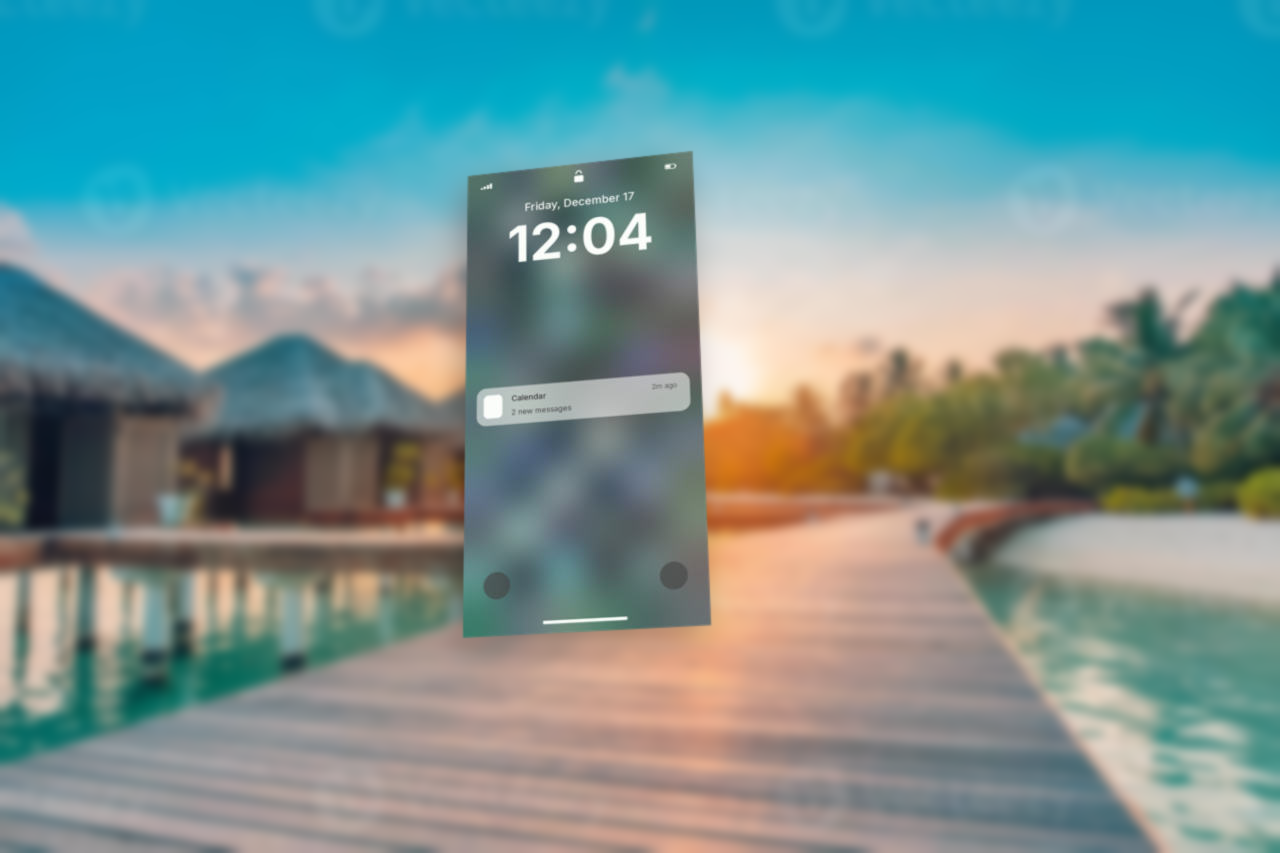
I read 12.04
